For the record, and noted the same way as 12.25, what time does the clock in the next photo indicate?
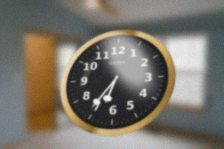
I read 6.36
